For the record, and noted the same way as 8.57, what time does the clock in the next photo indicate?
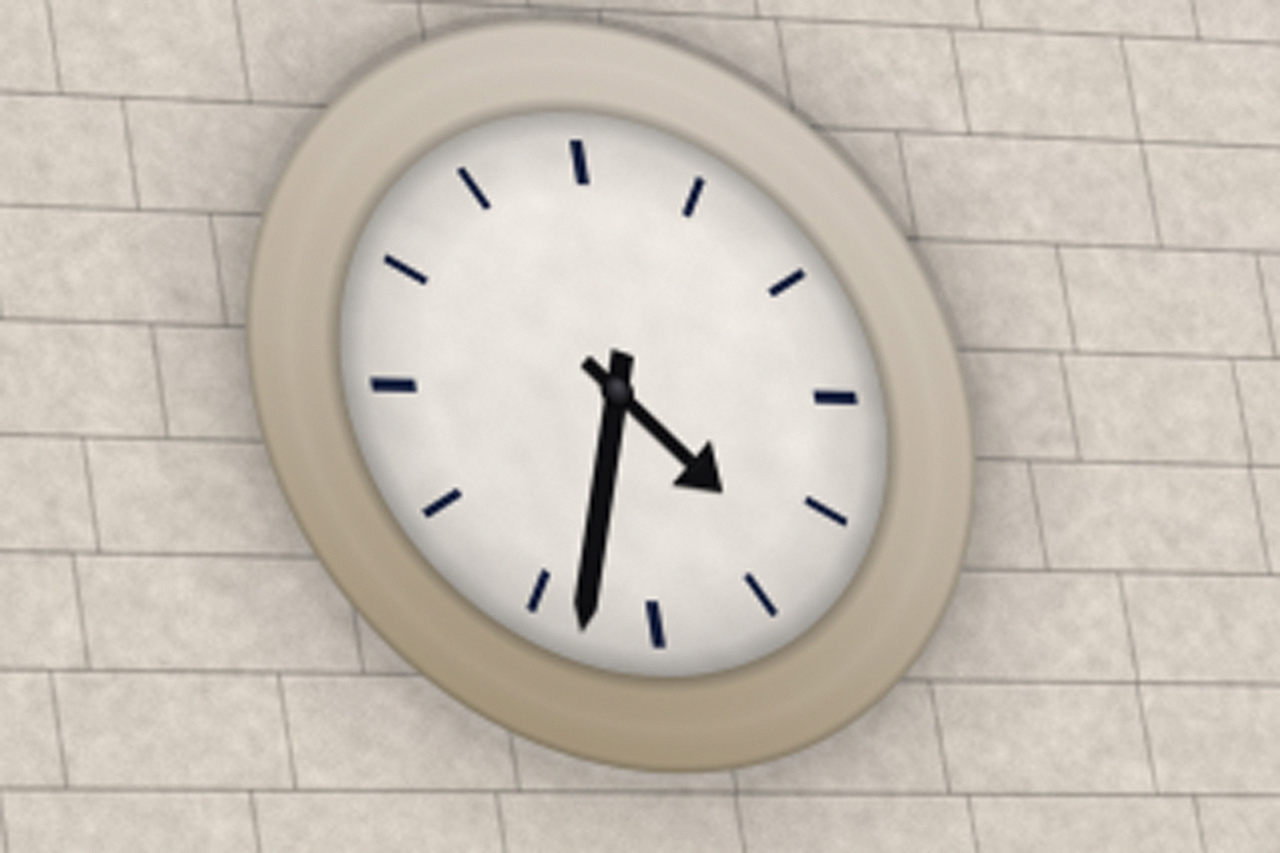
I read 4.33
